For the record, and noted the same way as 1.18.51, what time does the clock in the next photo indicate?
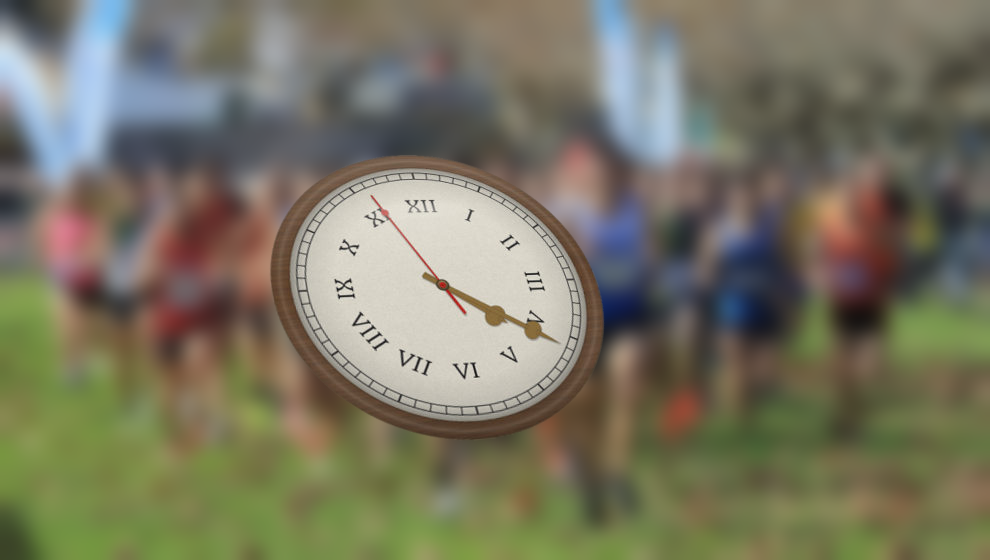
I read 4.20.56
